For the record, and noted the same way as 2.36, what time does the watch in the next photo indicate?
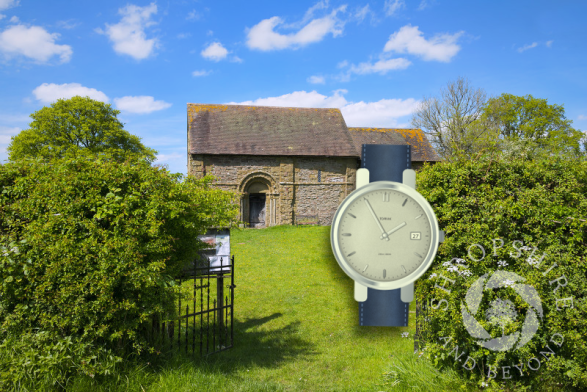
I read 1.55
